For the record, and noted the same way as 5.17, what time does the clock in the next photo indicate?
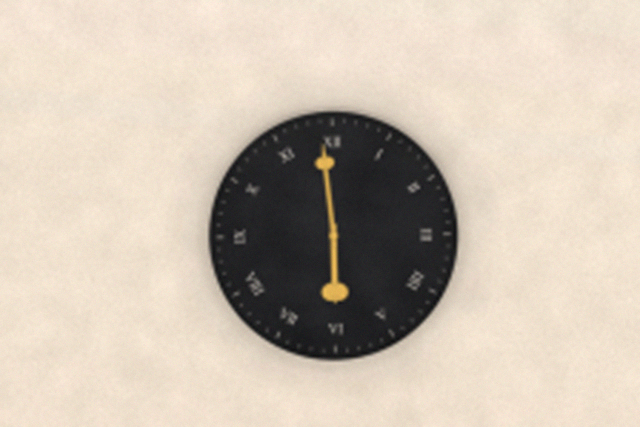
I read 5.59
